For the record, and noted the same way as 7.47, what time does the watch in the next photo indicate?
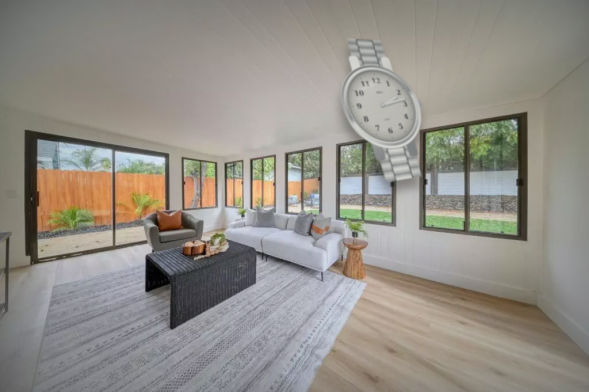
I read 2.13
